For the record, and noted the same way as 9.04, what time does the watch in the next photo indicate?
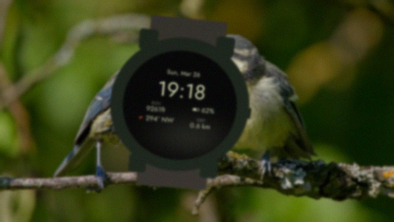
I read 19.18
